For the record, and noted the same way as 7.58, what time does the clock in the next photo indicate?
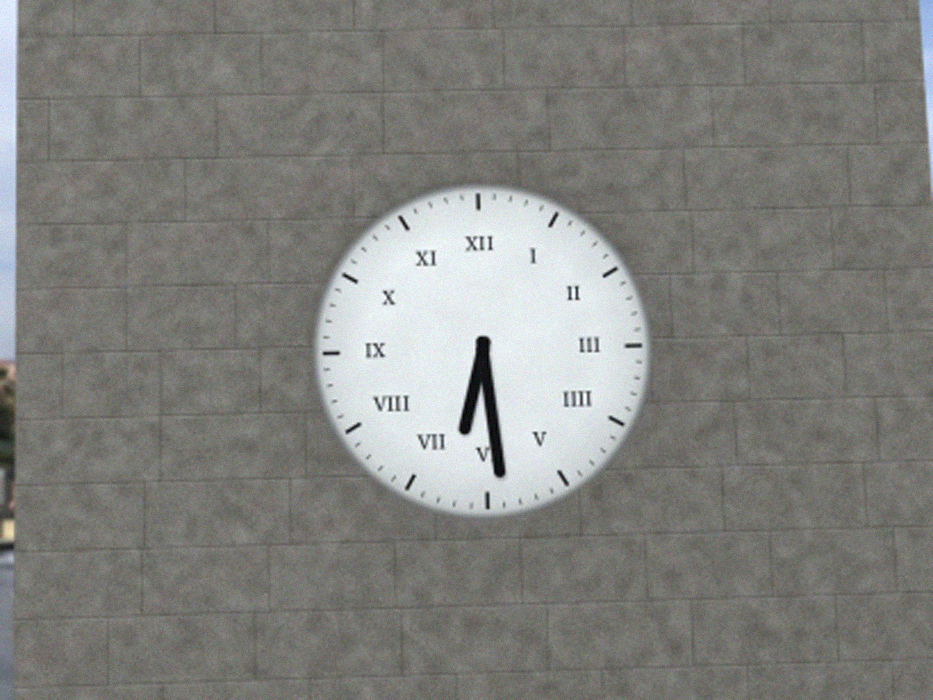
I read 6.29
